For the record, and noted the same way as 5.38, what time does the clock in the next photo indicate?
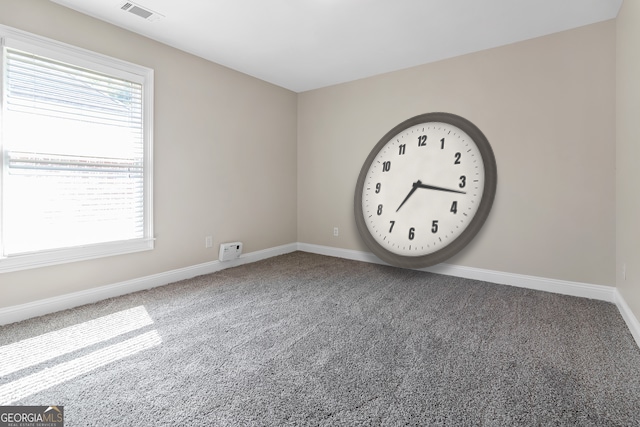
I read 7.17
